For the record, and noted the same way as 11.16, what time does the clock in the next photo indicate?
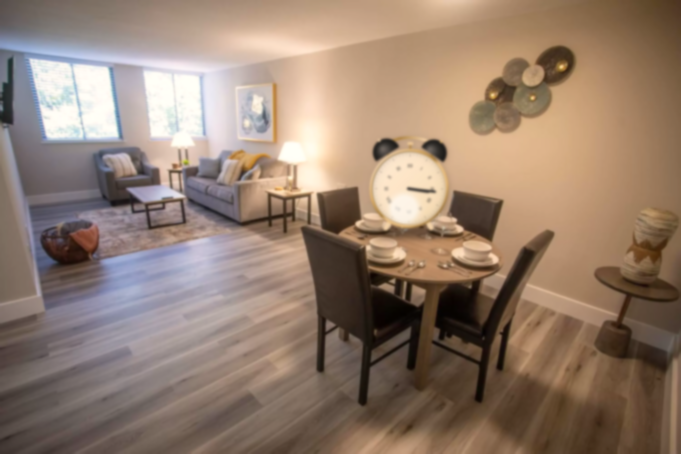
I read 3.16
